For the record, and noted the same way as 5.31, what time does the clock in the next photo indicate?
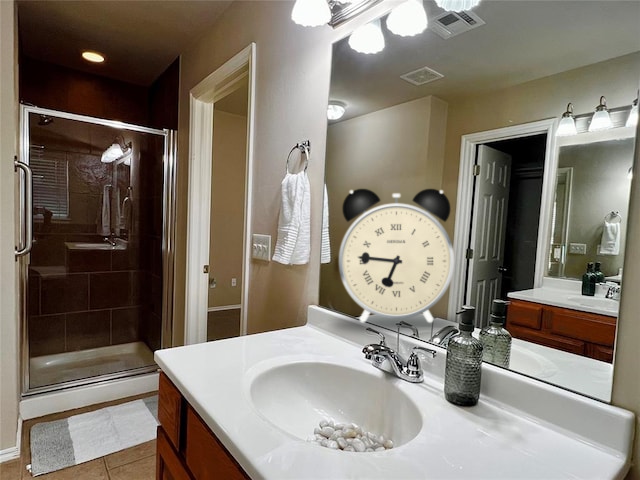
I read 6.46
